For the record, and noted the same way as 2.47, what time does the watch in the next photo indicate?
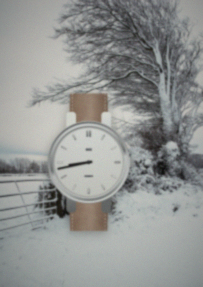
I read 8.43
